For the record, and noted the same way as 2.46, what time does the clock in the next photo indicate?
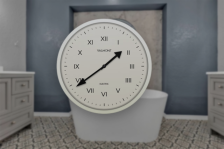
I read 1.39
